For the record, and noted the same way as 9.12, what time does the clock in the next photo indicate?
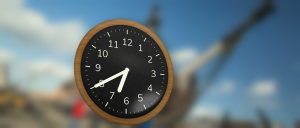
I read 6.40
